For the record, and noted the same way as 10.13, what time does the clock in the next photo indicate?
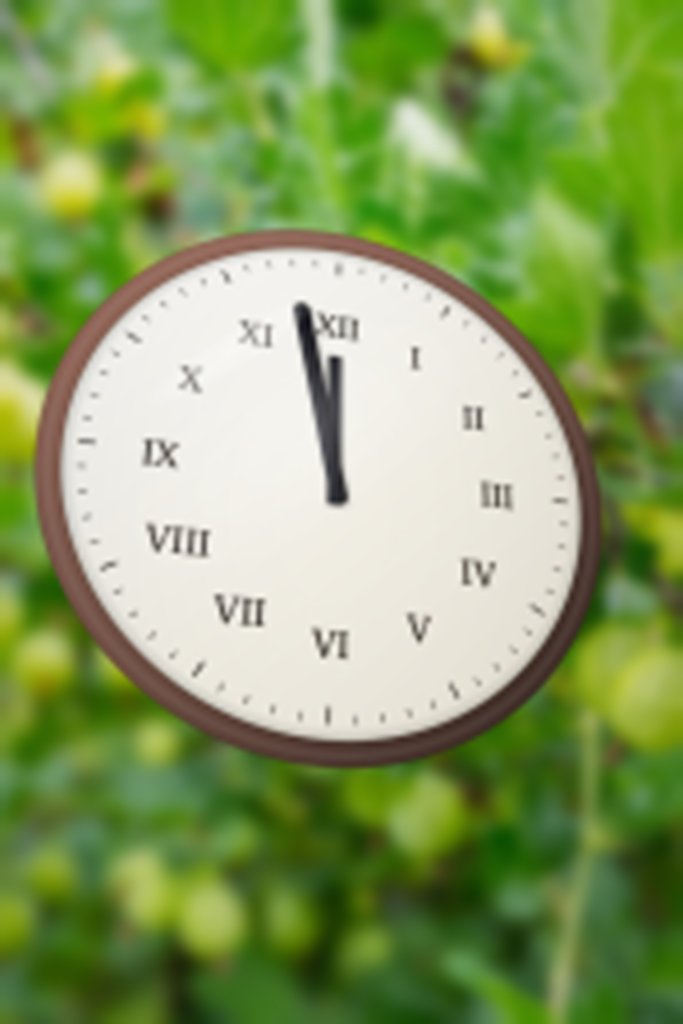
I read 11.58
